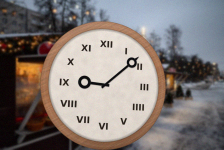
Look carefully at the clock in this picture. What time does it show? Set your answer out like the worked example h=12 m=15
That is h=9 m=8
